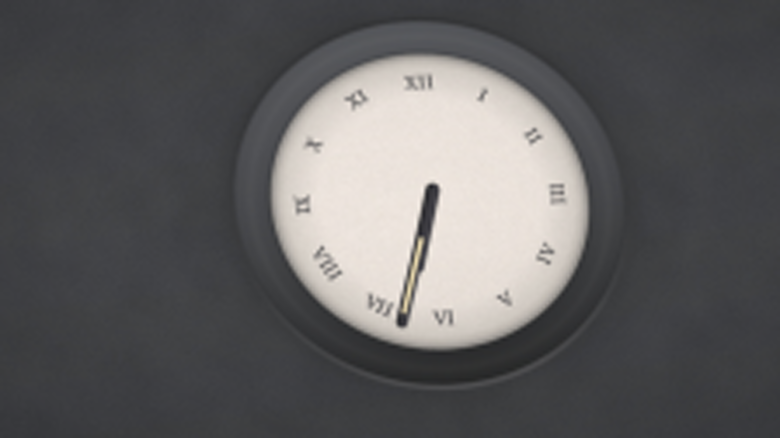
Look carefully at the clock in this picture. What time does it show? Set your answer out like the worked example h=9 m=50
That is h=6 m=33
